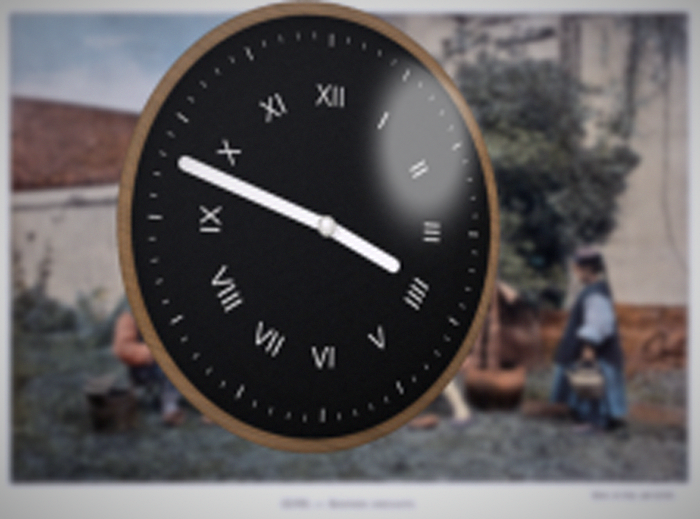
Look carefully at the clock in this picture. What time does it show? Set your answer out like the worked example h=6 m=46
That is h=3 m=48
